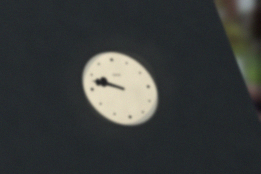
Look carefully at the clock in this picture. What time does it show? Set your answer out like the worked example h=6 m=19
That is h=9 m=48
